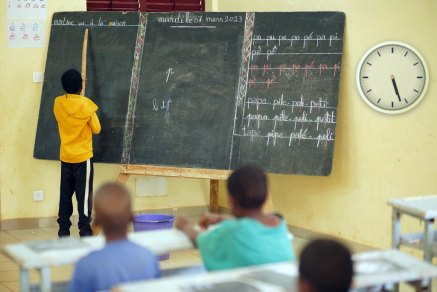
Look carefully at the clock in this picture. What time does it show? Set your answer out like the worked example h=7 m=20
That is h=5 m=27
